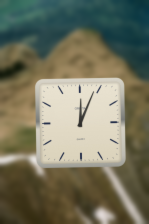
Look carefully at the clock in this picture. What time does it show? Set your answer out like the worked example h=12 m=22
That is h=12 m=4
